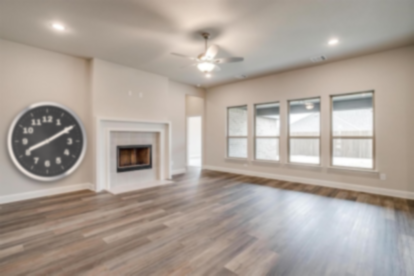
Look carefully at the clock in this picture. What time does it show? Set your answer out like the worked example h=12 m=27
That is h=8 m=10
